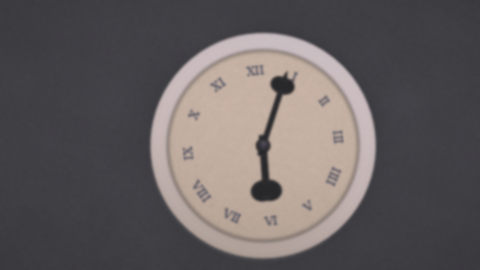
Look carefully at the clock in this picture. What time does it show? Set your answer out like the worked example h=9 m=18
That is h=6 m=4
